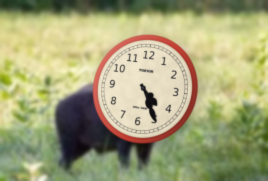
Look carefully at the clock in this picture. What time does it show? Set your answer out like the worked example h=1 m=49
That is h=4 m=25
